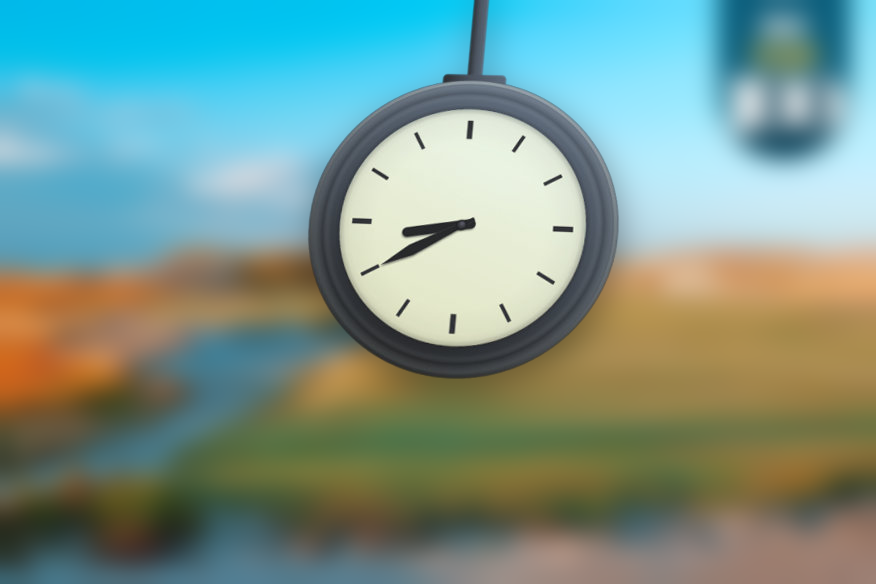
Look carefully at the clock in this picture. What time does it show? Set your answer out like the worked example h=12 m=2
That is h=8 m=40
